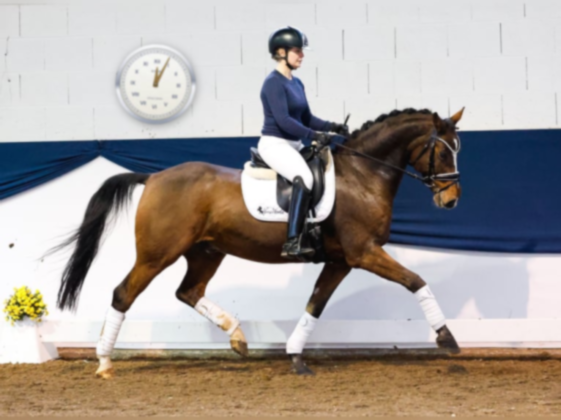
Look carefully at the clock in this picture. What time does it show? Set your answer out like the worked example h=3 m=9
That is h=12 m=4
